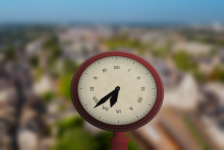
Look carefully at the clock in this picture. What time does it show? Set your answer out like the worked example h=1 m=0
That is h=6 m=38
